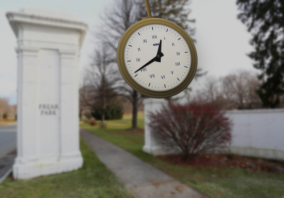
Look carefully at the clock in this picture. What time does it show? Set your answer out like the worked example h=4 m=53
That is h=12 m=41
